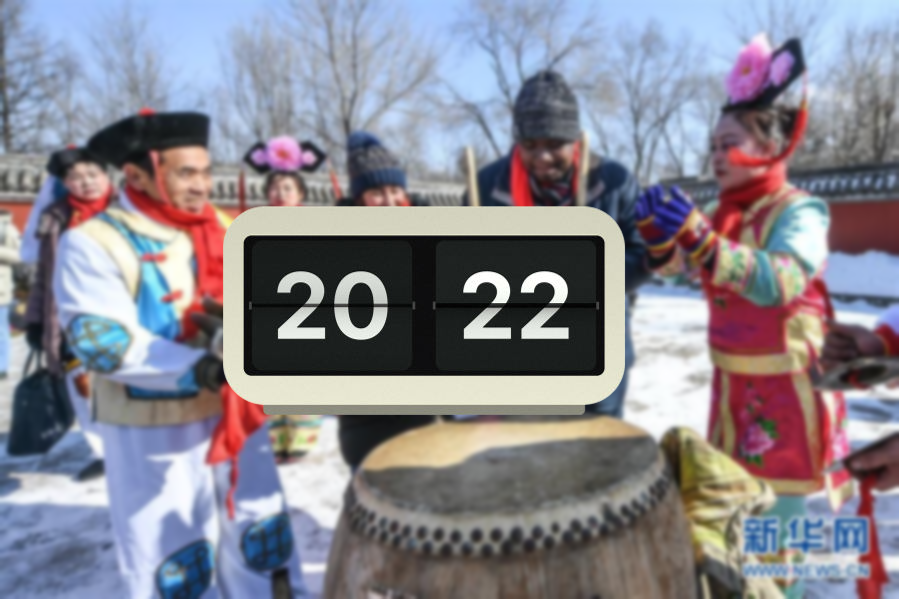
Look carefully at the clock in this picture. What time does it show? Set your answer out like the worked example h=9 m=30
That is h=20 m=22
